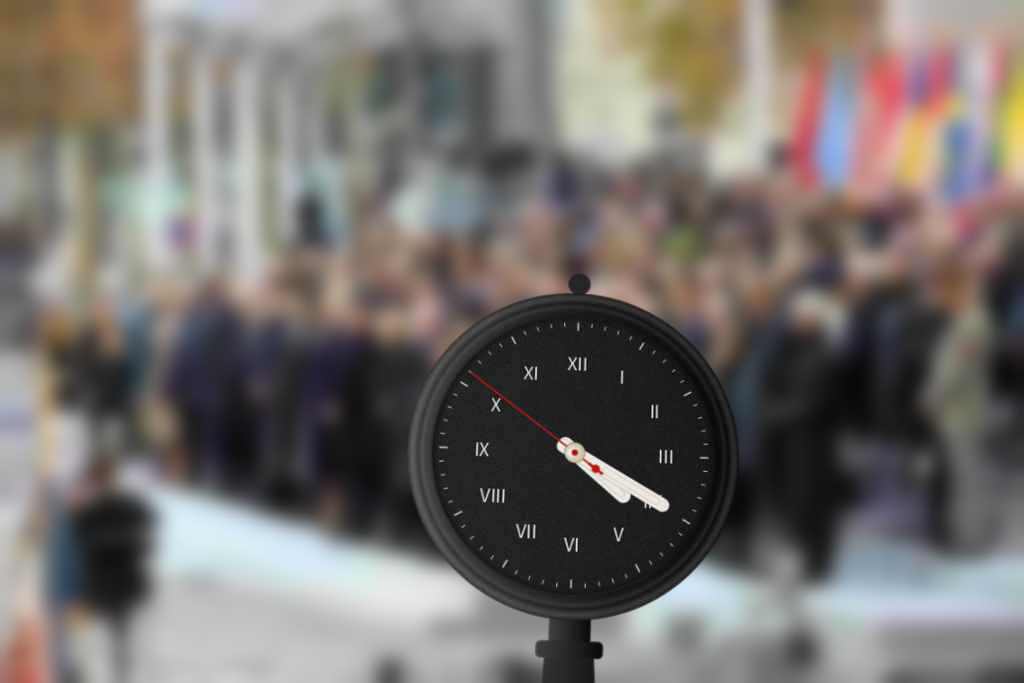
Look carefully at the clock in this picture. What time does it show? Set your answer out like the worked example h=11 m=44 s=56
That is h=4 m=19 s=51
